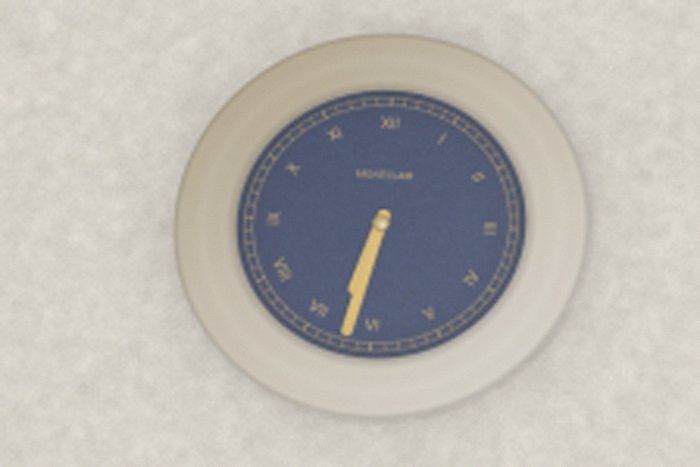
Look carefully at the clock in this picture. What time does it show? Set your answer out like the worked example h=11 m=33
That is h=6 m=32
